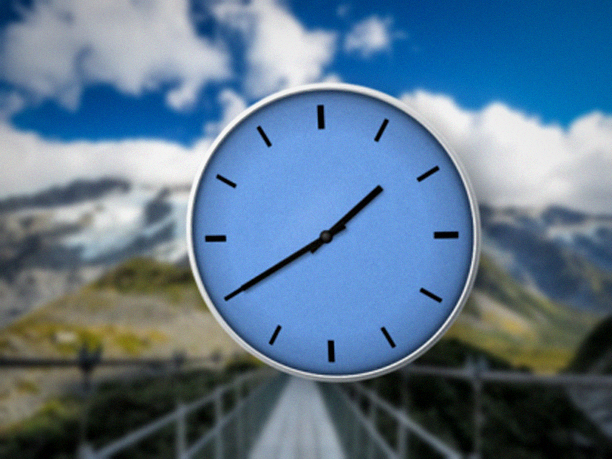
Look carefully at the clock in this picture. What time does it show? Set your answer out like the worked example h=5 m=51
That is h=1 m=40
